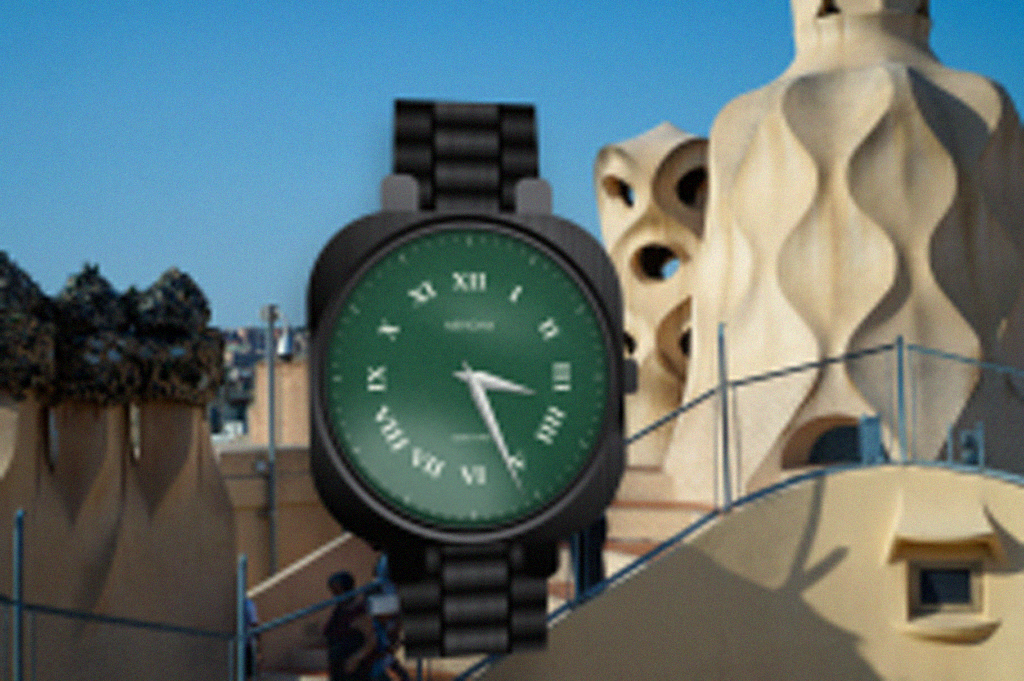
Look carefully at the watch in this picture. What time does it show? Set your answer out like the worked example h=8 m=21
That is h=3 m=26
